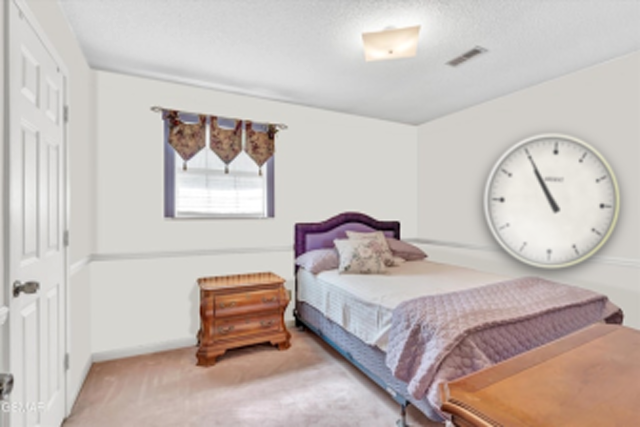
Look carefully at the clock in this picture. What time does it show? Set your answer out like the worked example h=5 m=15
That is h=10 m=55
